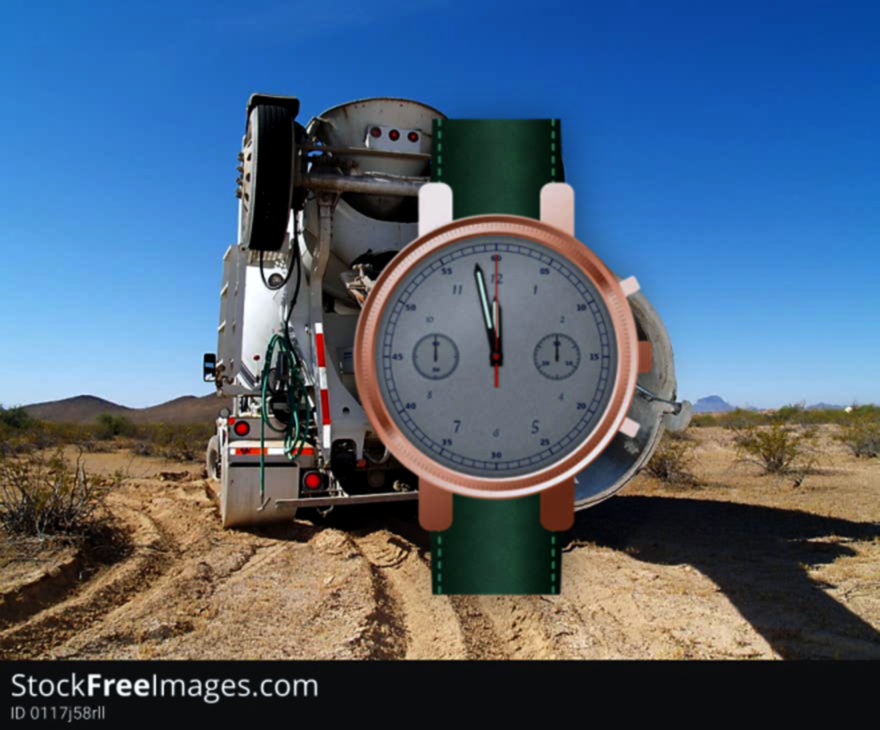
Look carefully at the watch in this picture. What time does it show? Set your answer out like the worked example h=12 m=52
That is h=11 m=58
